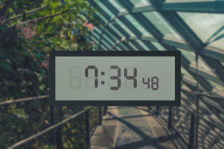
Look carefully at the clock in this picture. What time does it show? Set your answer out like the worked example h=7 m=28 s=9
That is h=7 m=34 s=48
